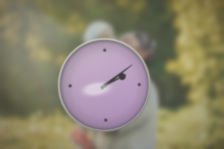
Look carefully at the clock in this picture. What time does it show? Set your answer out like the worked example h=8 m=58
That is h=2 m=9
